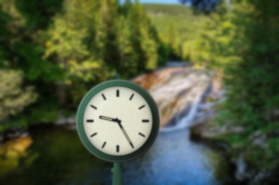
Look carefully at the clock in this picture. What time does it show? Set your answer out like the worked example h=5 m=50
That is h=9 m=25
